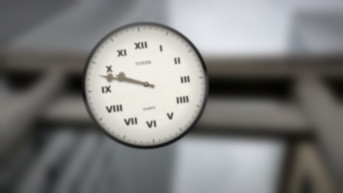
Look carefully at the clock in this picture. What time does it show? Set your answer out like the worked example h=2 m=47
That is h=9 m=48
